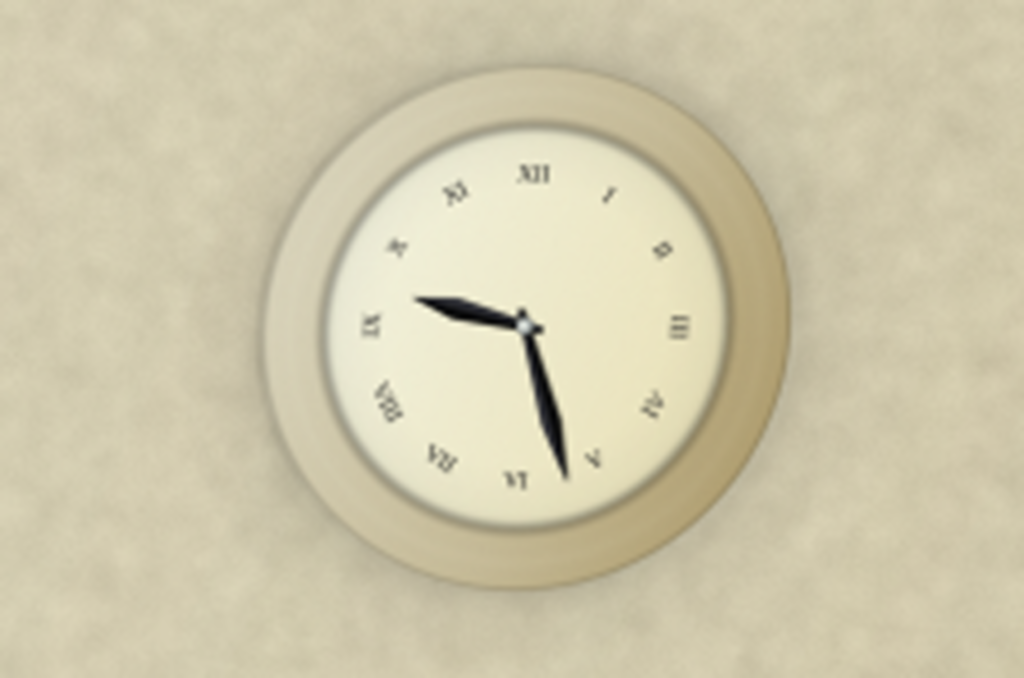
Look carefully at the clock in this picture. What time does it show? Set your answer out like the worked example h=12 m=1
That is h=9 m=27
